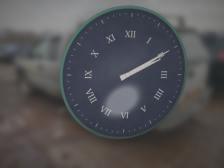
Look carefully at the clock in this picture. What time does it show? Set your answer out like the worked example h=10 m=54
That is h=2 m=10
